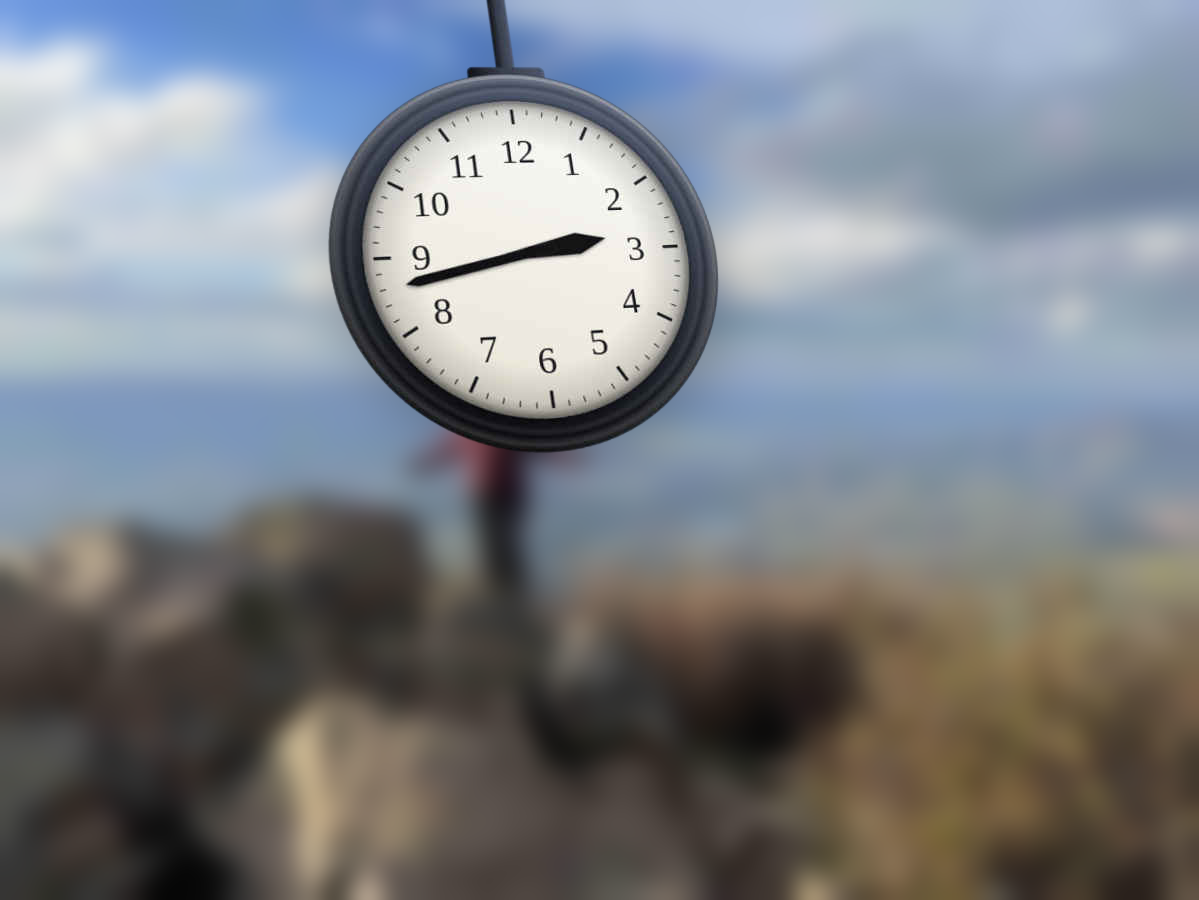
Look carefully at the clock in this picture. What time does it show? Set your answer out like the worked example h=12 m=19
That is h=2 m=43
